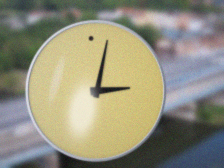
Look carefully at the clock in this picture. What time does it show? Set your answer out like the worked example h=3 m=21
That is h=3 m=3
